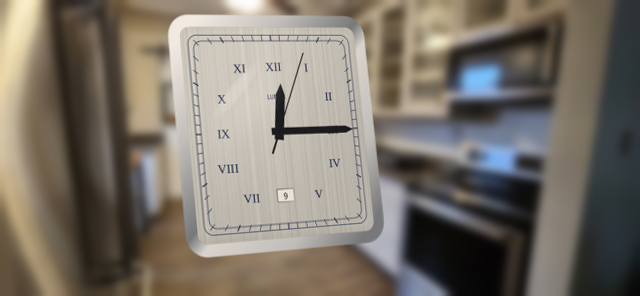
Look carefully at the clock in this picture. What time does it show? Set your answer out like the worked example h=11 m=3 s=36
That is h=12 m=15 s=4
